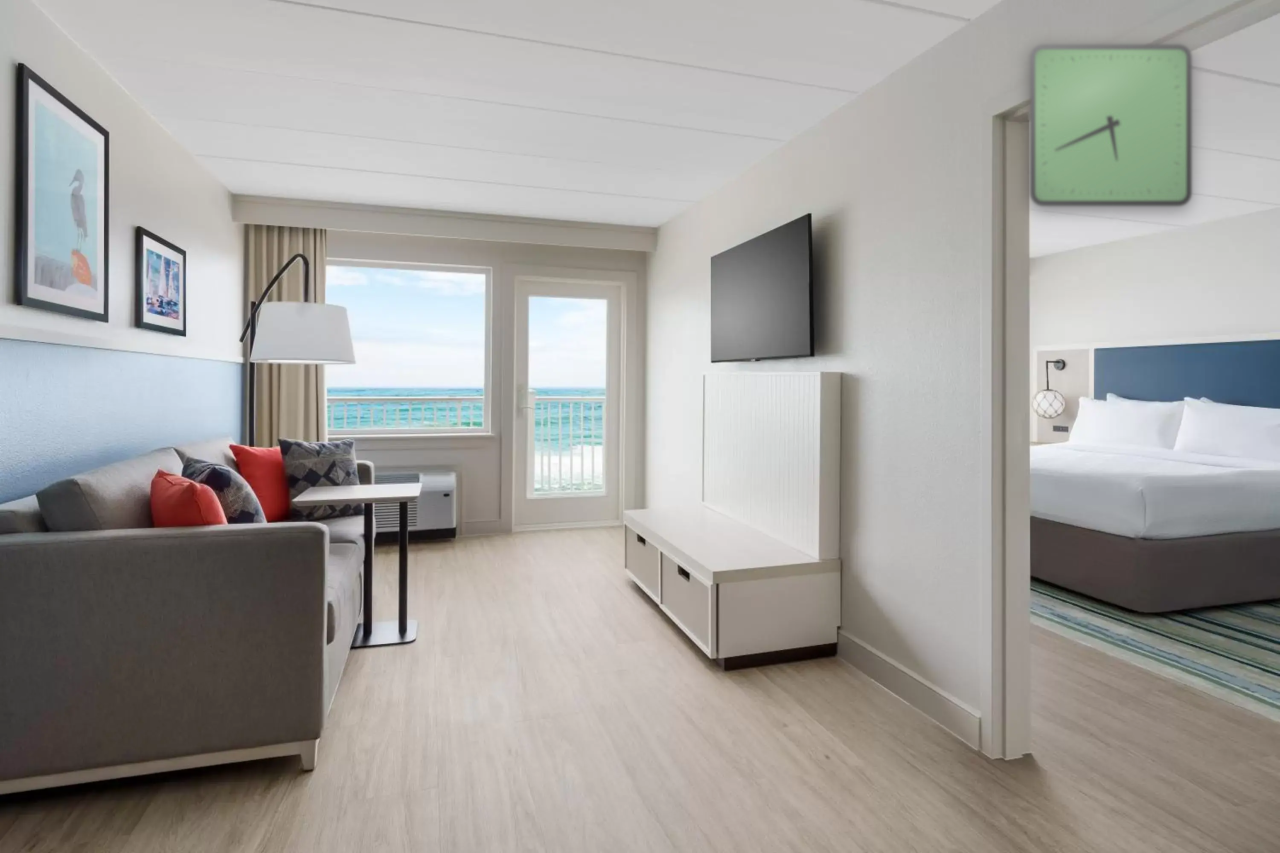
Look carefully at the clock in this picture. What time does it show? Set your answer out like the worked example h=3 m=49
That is h=5 m=41
